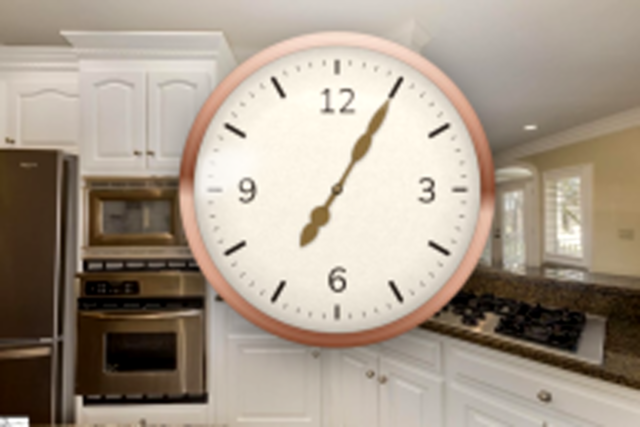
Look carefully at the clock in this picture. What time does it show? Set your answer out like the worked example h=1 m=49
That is h=7 m=5
